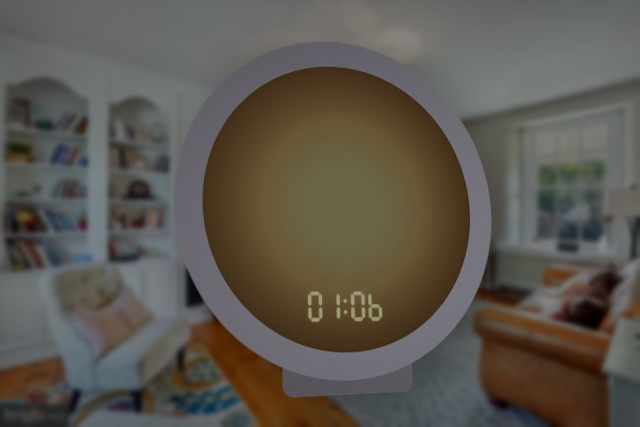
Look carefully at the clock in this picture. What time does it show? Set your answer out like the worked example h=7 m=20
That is h=1 m=6
